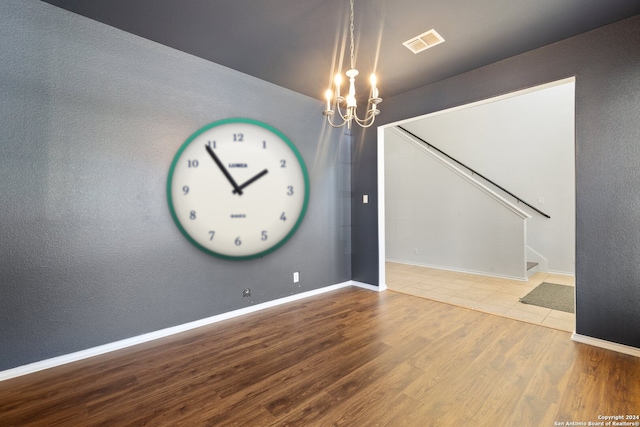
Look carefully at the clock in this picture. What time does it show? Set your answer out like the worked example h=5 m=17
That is h=1 m=54
